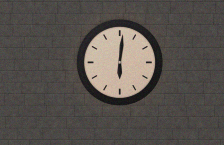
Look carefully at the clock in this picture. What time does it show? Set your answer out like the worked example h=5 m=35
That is h=6 m=1
